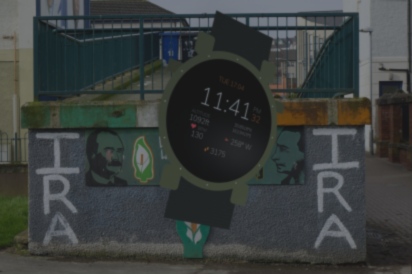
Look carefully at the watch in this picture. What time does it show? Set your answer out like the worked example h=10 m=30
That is h=11 m=41
